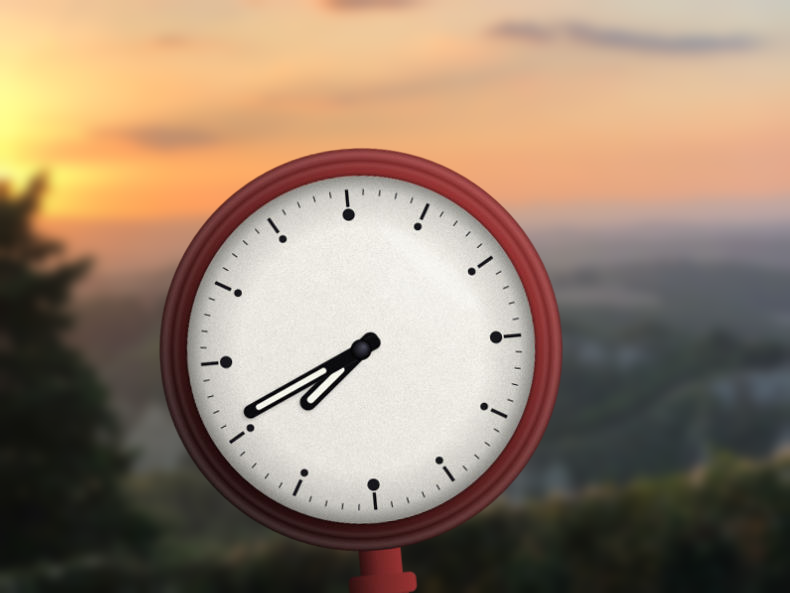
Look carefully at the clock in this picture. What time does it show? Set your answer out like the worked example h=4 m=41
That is h=7 m=41
